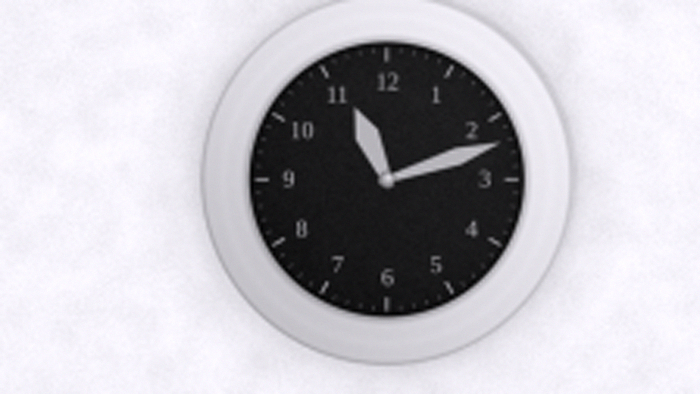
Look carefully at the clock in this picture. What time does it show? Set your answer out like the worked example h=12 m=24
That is h=11 m=12
